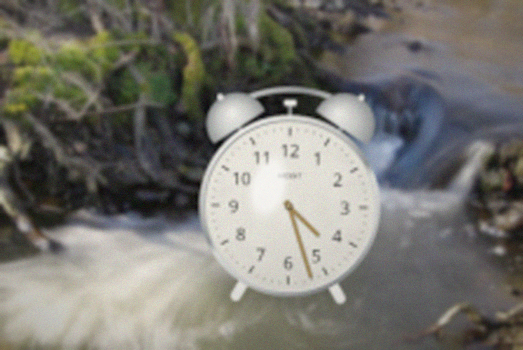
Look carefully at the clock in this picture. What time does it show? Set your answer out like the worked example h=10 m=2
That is h=4 m=27
